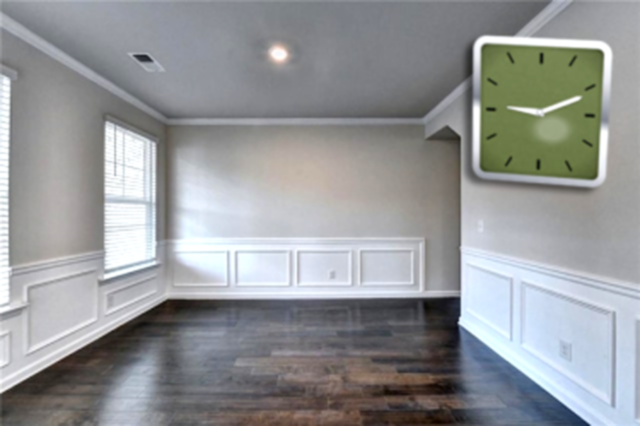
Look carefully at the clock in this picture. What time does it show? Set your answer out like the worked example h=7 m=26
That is h=9 m=11
